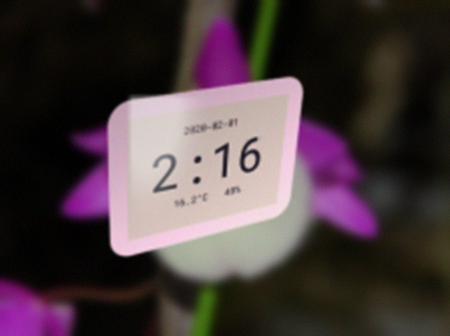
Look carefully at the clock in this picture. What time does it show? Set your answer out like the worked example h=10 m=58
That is h=2 m=16
